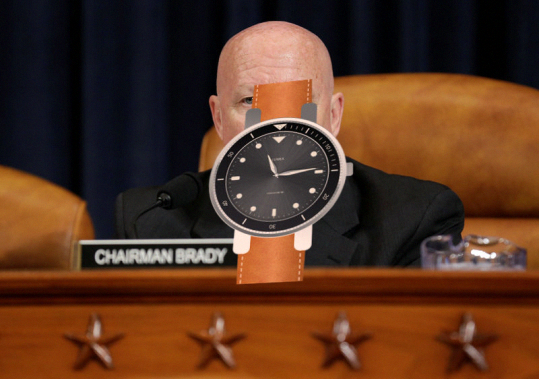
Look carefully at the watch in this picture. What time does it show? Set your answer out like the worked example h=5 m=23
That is h=11 m=14
